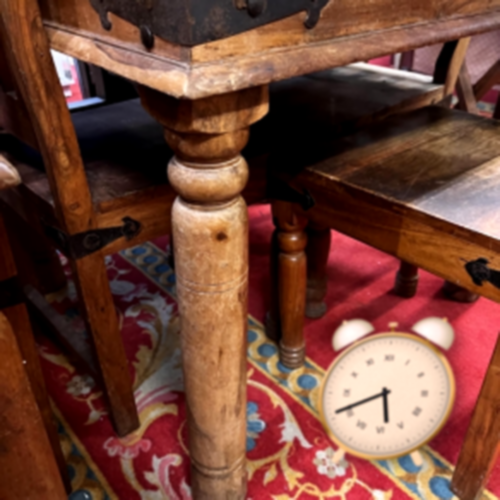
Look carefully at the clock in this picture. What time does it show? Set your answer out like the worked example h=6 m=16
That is h=5 m=41
